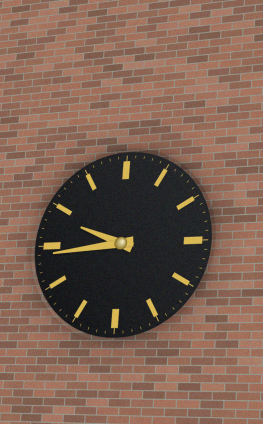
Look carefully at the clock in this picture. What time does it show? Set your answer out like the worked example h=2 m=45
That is h=9 m=44
